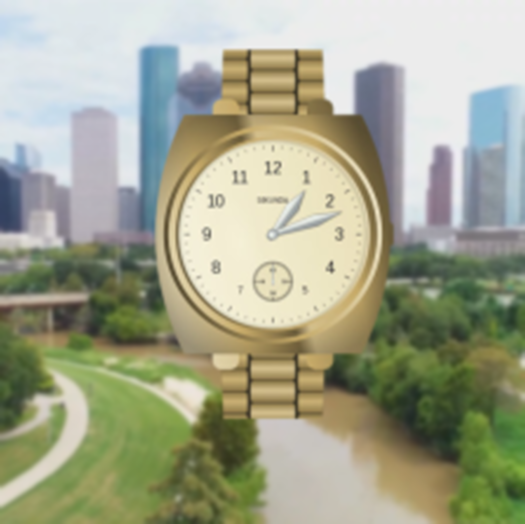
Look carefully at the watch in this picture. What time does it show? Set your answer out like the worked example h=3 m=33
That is h=1 m=12
